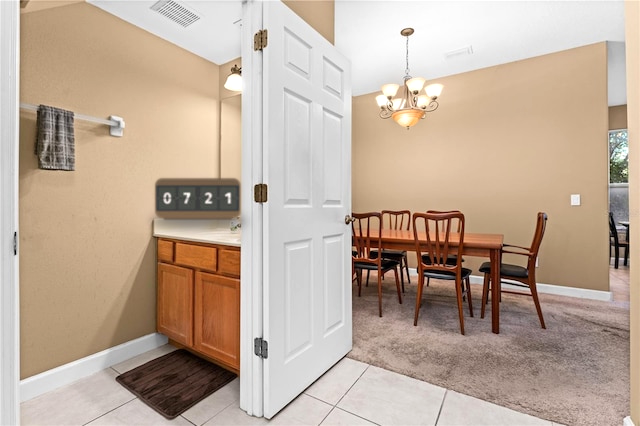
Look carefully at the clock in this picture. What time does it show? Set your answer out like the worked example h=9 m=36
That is h=7 m=21
